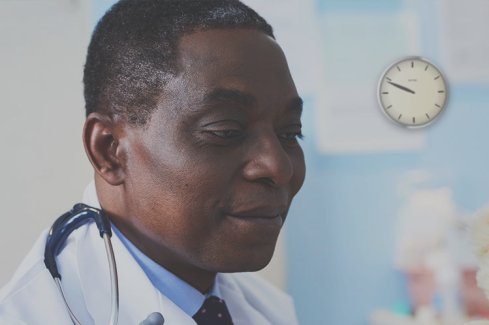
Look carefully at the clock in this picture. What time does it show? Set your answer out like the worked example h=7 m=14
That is h=9 m=49
